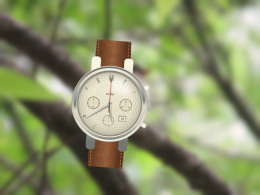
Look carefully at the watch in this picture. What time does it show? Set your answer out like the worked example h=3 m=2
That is h=5 m=39
